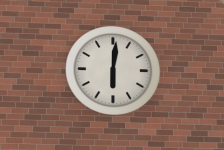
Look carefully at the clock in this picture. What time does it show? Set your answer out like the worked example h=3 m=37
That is h=6 m=1
